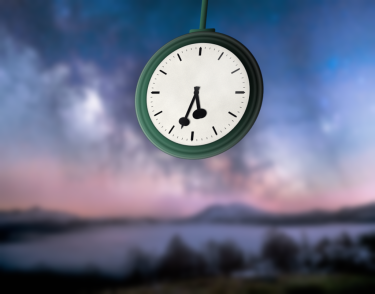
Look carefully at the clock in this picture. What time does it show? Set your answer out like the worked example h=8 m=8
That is h=5 m=33
